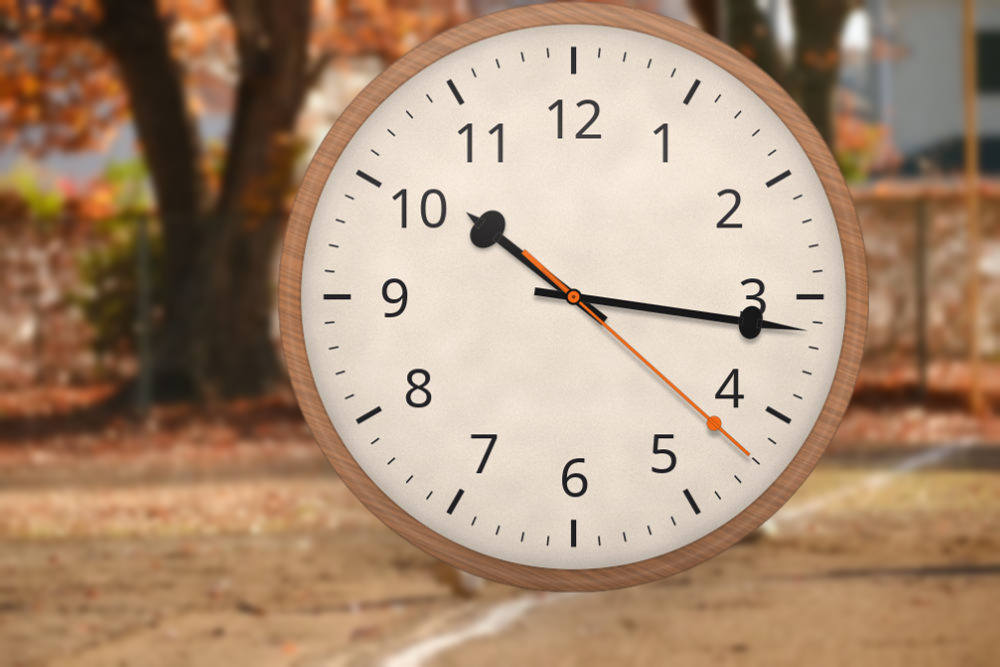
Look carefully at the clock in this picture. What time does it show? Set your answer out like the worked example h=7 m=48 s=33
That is h=10 m=16 s=22
